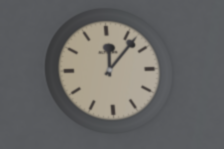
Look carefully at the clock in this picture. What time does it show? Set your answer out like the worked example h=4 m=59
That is h=12 m=7
